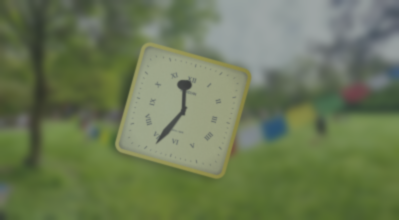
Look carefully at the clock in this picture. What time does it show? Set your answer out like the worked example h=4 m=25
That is h=11 m=34
